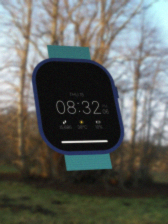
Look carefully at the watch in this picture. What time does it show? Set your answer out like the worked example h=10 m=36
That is h=8 m=32
